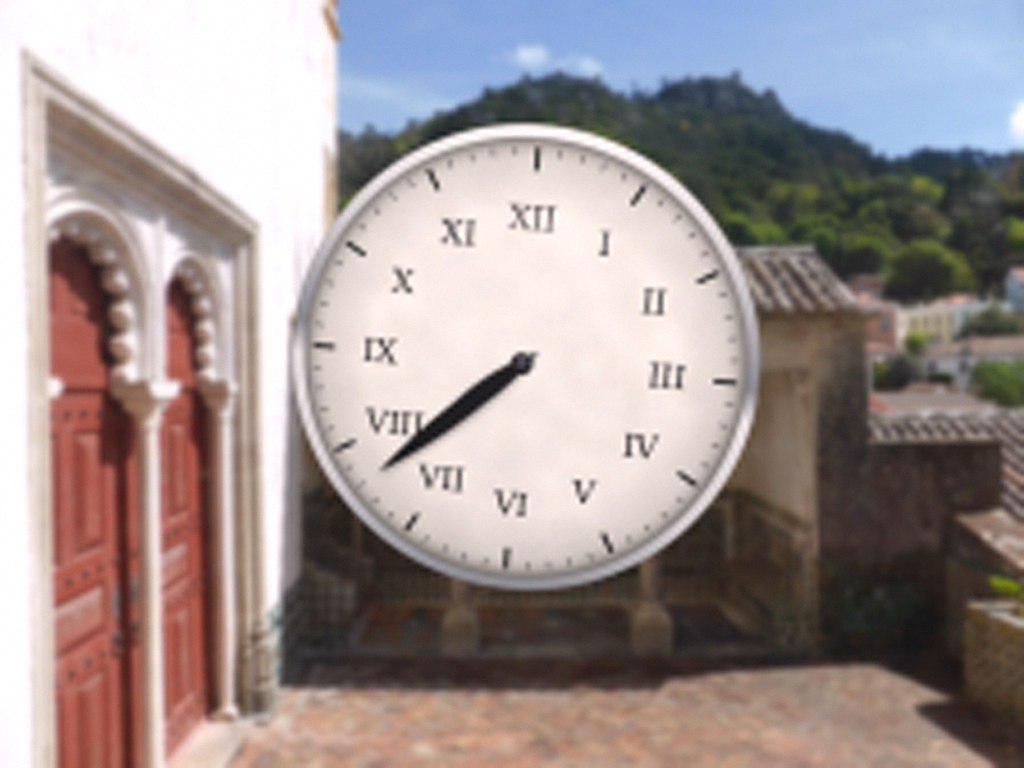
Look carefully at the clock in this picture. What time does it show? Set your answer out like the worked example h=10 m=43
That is h=7 m=38
